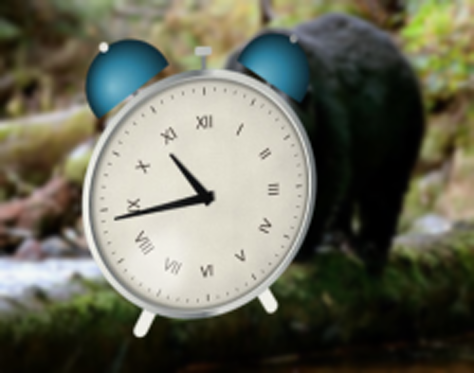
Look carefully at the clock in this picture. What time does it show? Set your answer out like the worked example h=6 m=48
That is h=10 m=44
